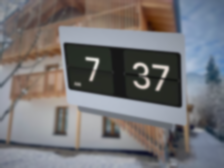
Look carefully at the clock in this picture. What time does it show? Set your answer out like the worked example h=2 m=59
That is h=7 m=37
